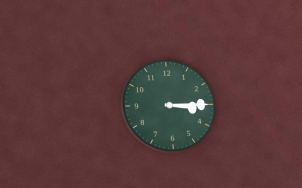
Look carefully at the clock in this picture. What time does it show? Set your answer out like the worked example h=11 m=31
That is h=3 m=15
